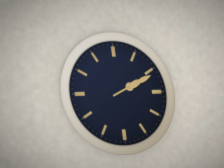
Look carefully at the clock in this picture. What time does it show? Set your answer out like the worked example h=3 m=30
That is h=2 m=11
